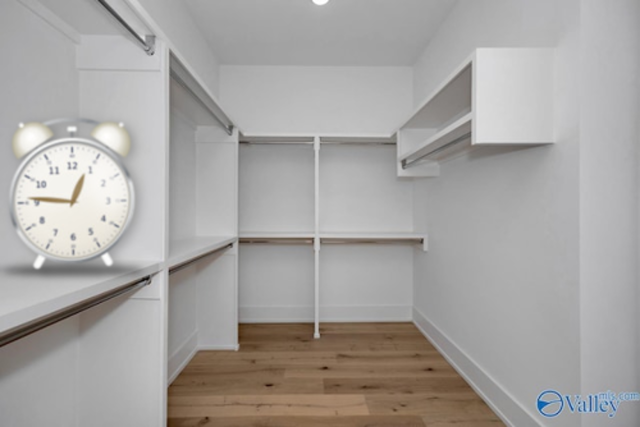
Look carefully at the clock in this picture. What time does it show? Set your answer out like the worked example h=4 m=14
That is h=12 m=46
